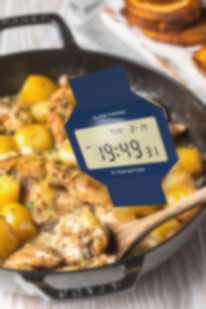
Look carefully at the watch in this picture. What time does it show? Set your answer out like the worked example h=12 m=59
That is h=19 m=49
